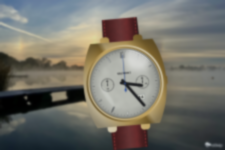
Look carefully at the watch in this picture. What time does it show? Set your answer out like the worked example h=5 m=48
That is h=3 m=24
